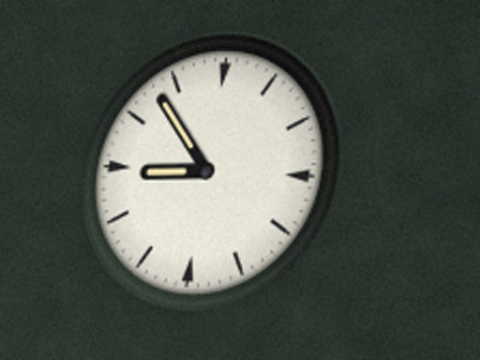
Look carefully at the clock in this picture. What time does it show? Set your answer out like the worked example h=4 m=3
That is h=8 m=53
